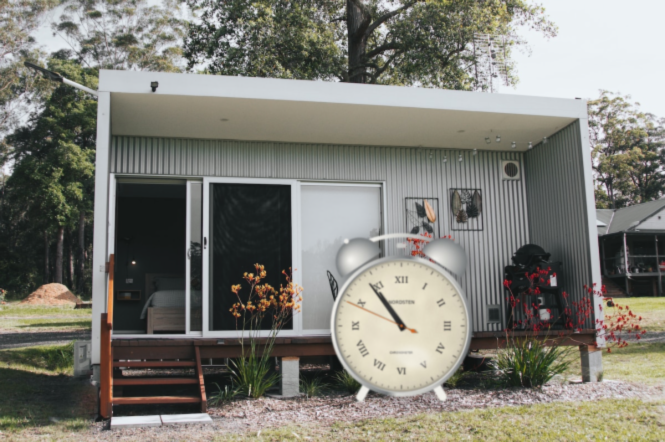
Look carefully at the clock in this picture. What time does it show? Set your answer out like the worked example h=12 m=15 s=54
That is h=10 m=53 s=49
